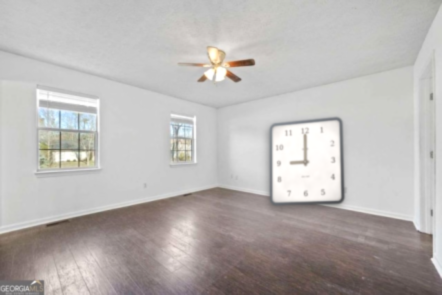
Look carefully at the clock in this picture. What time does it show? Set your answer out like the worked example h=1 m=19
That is h=9 m=0
